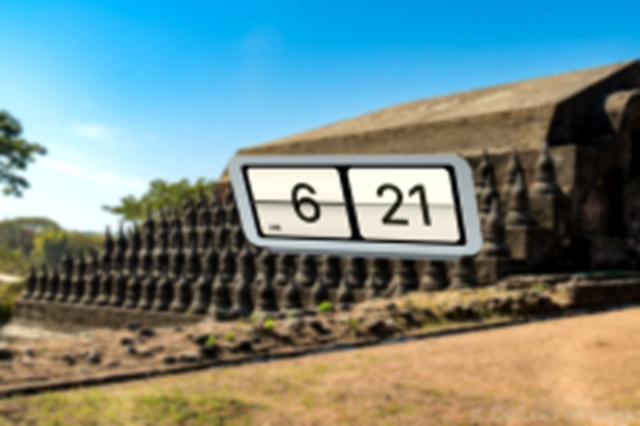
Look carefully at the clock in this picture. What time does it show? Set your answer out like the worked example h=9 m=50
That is h=6 m=21
